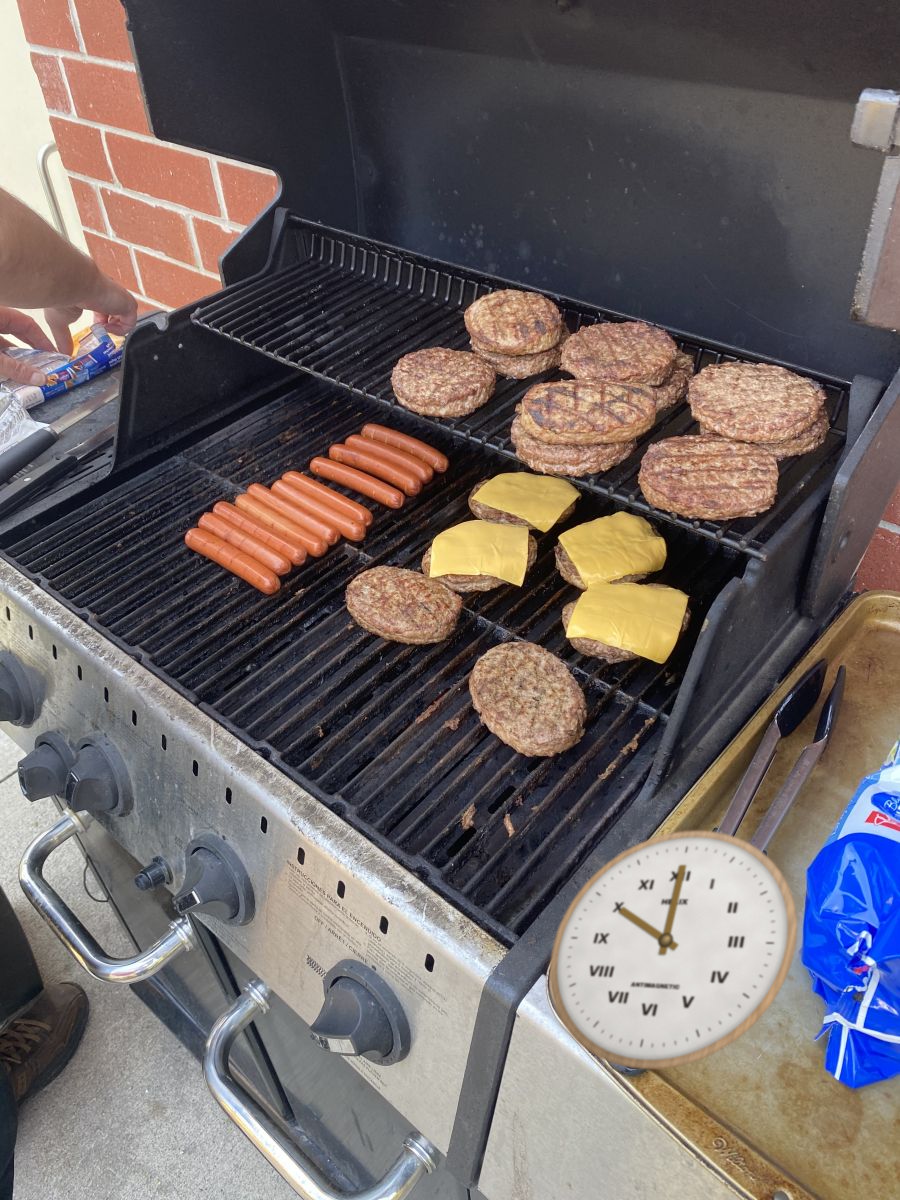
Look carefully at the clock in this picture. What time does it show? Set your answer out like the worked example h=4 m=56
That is h=10 m=0
